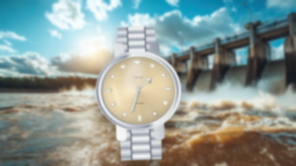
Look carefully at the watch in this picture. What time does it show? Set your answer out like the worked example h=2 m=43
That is h=1 m=33
